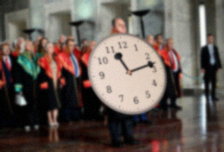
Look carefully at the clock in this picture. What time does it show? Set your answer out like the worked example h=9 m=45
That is h=11 m=13
